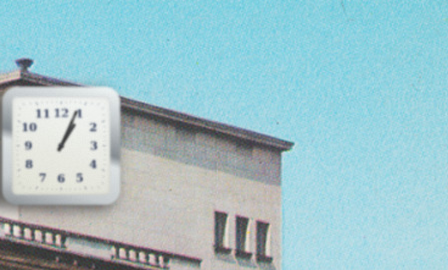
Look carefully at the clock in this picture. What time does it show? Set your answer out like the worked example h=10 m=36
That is h=1 m=4
